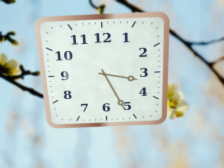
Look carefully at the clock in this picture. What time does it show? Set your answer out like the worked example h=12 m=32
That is h=3 m=26
